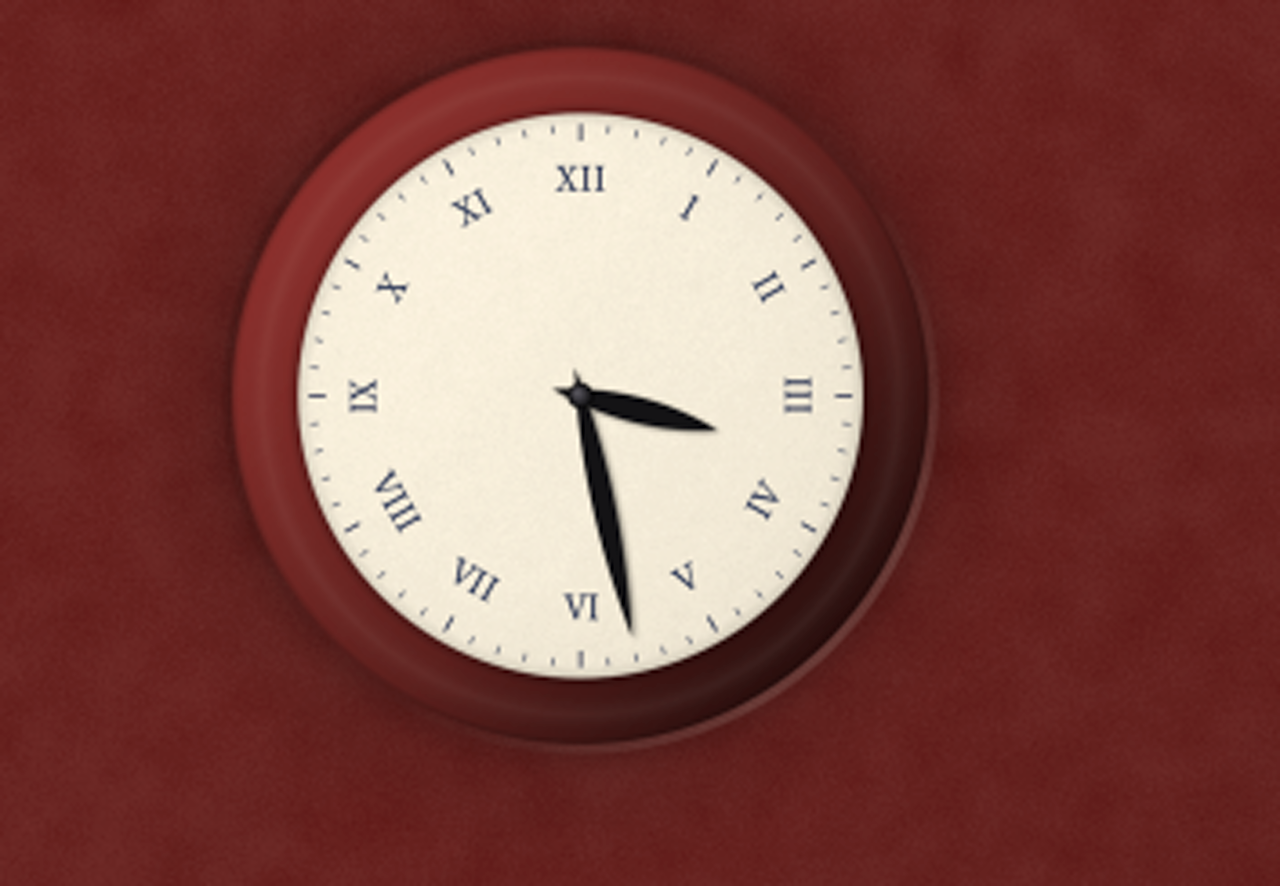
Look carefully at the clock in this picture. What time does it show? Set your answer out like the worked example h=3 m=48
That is h=3 m=28
